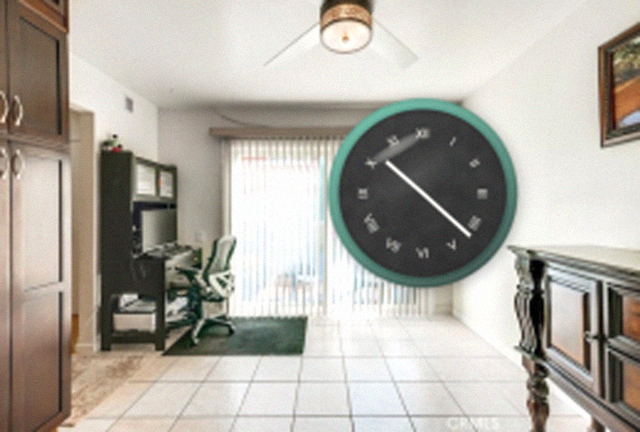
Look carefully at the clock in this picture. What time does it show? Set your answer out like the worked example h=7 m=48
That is h=10 m=22
